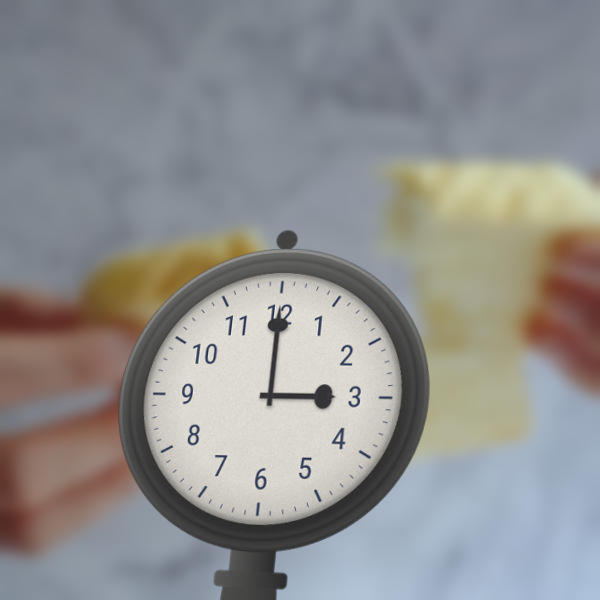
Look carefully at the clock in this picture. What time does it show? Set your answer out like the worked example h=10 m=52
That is h=3 m=0
